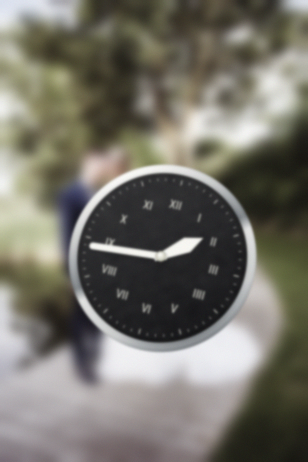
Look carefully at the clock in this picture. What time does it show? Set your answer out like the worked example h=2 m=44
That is h=1 m=44
